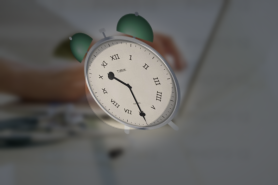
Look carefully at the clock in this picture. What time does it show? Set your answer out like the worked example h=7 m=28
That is h=10 m=30
